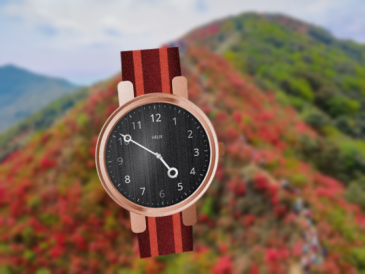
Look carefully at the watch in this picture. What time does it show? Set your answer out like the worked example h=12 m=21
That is h=4 m=51
